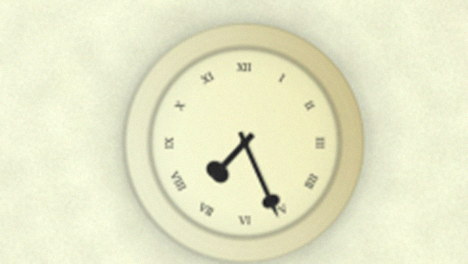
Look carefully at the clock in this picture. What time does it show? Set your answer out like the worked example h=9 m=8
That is h=7 m=26
